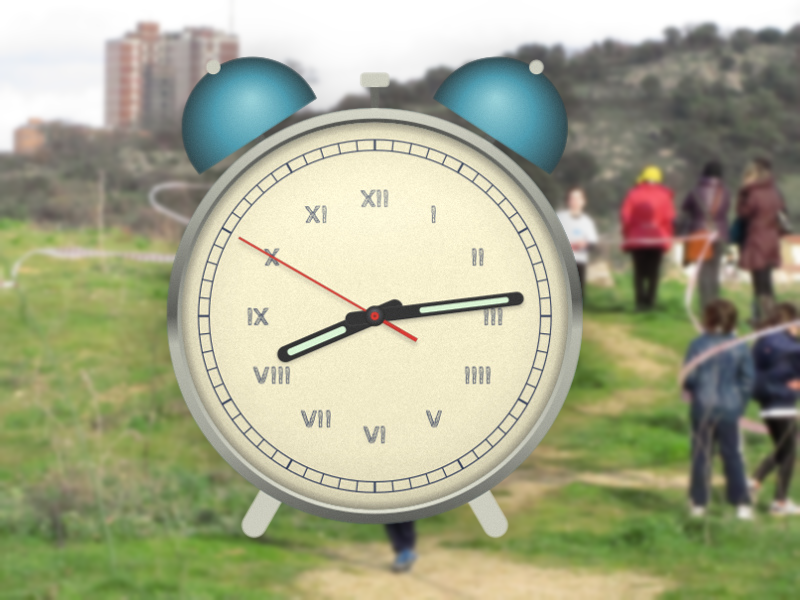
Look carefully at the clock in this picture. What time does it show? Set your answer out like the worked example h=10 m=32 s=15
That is h=8 m=13 s=50
